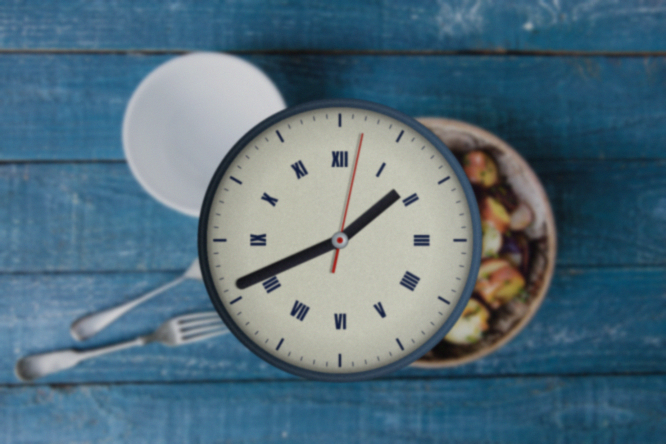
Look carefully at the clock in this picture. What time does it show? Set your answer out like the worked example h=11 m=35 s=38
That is h=1 m=41 s=2
